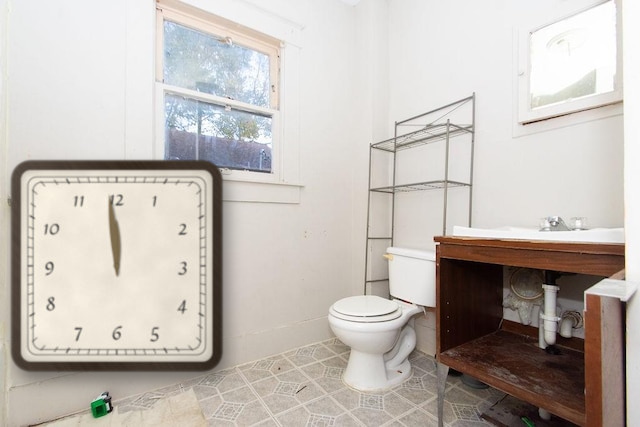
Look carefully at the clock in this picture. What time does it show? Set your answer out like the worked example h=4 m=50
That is h=11 m=59
